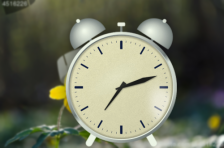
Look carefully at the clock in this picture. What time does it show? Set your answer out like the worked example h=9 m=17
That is h=7 m=12
